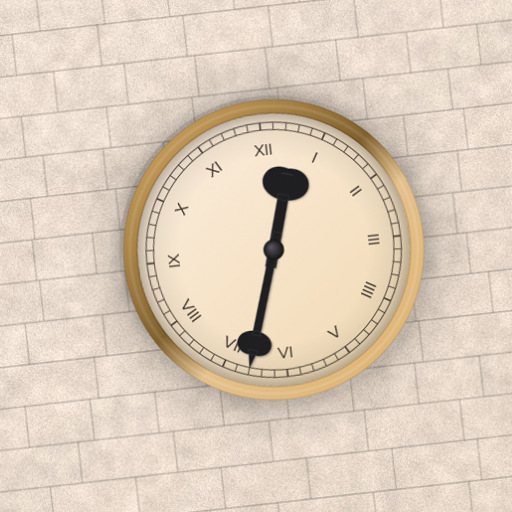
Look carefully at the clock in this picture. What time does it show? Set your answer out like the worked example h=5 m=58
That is h=12 m=33
